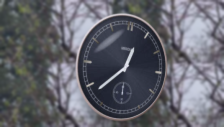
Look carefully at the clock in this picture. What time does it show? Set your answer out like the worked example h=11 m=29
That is h=12 m=38
